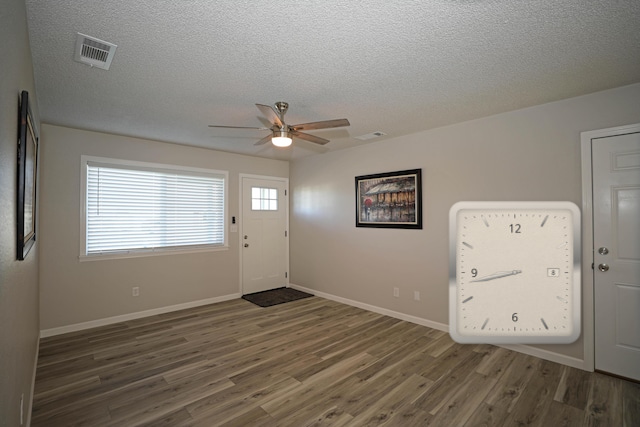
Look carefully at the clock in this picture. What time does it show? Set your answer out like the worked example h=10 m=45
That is h=8 m=43
